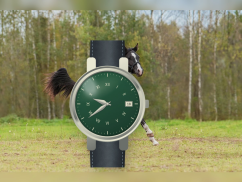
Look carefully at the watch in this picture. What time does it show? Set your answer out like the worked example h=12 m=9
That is h=9 m=39
